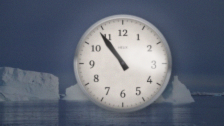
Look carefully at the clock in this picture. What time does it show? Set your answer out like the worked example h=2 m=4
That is h=10 m=54
